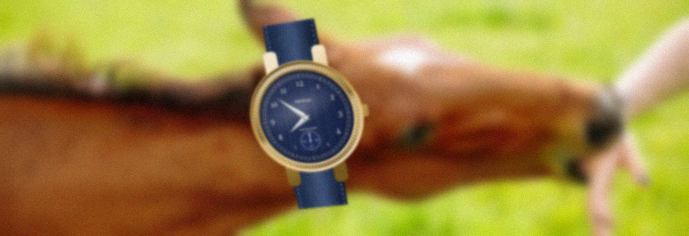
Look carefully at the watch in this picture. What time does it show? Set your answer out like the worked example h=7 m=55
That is h=7 m=52
